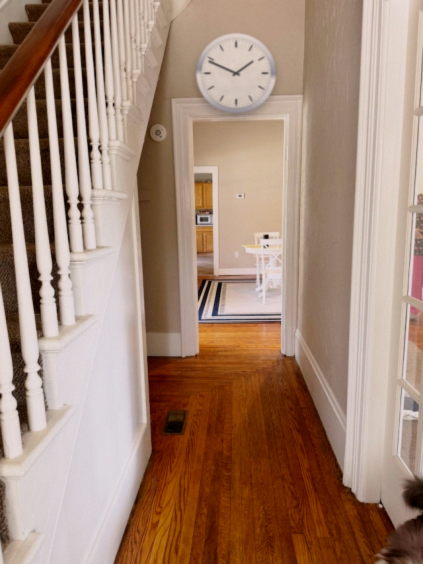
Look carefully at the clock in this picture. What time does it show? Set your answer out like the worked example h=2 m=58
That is h=1 m=49
